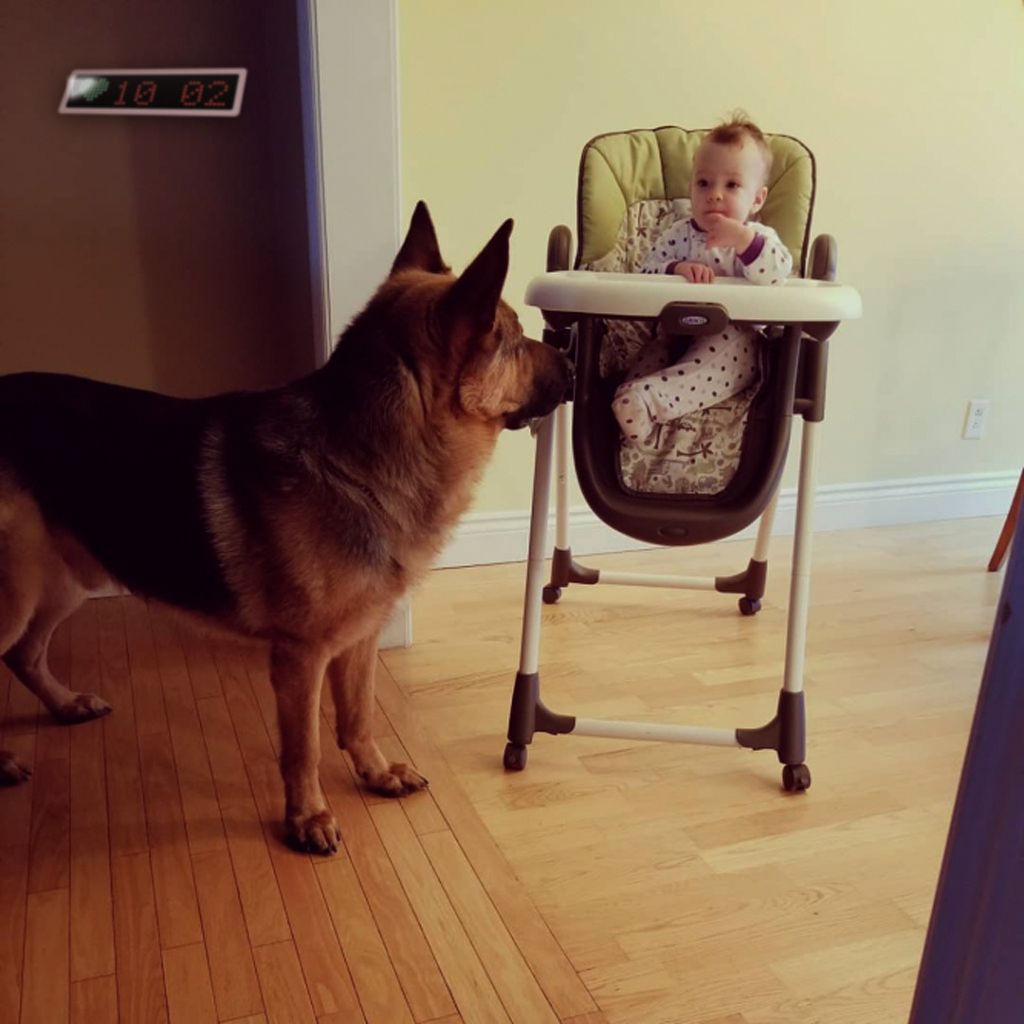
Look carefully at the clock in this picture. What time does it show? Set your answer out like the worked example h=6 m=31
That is h=10 m=2
